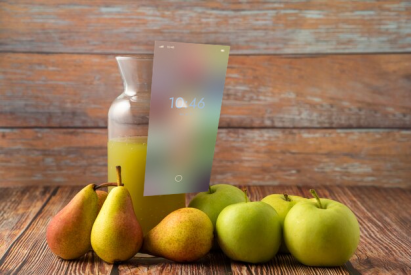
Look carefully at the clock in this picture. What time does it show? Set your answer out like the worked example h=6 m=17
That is h=10 m=46
